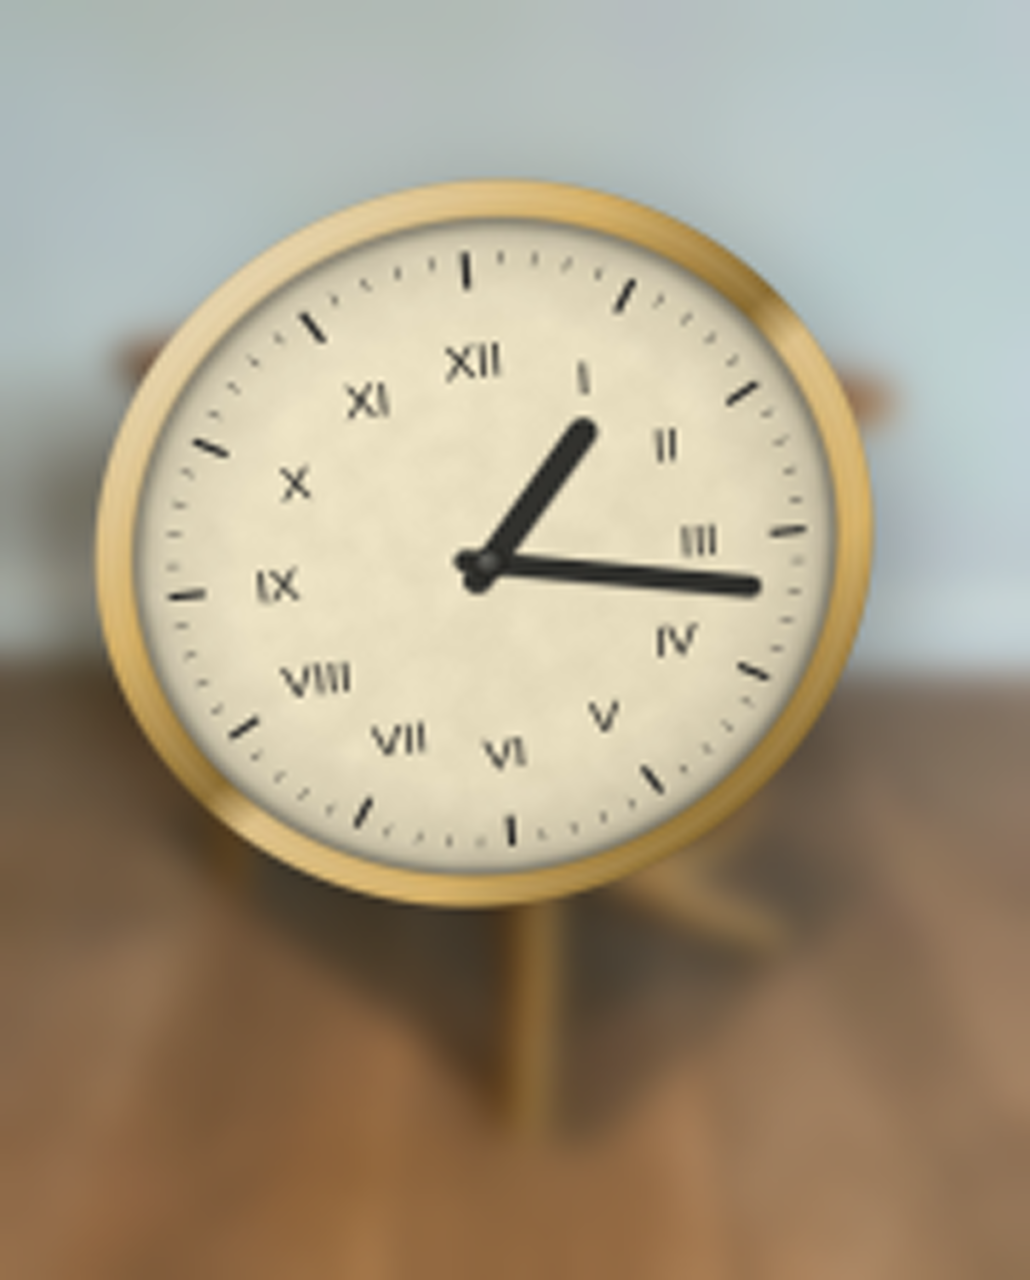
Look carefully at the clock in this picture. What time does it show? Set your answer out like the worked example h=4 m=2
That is h=1 m=17
